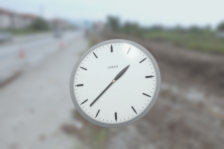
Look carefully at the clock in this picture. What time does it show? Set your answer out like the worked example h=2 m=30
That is h=1 m=38
